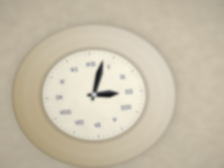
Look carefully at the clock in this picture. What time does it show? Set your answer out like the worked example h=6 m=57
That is h=3 m=3
